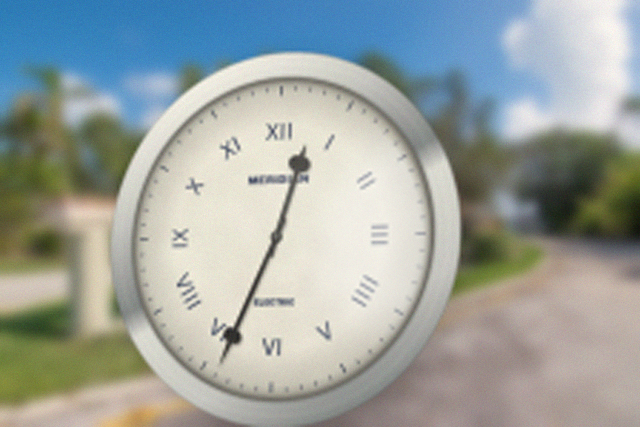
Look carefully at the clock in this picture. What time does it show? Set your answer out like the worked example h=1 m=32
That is h=12 m=34
